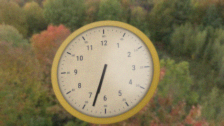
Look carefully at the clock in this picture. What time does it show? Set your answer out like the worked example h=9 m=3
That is h=6 m=33
